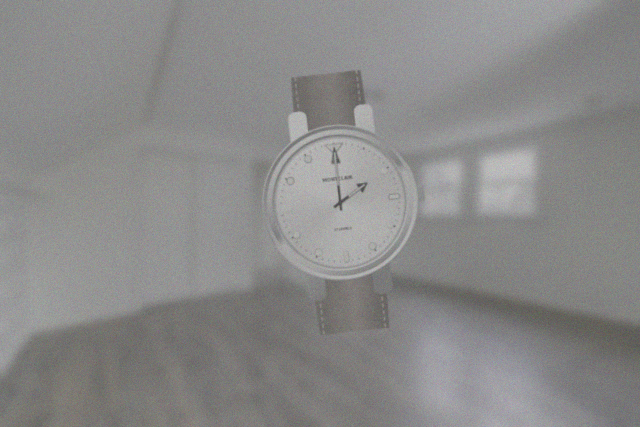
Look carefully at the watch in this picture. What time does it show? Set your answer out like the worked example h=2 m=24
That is h=2 m=0
